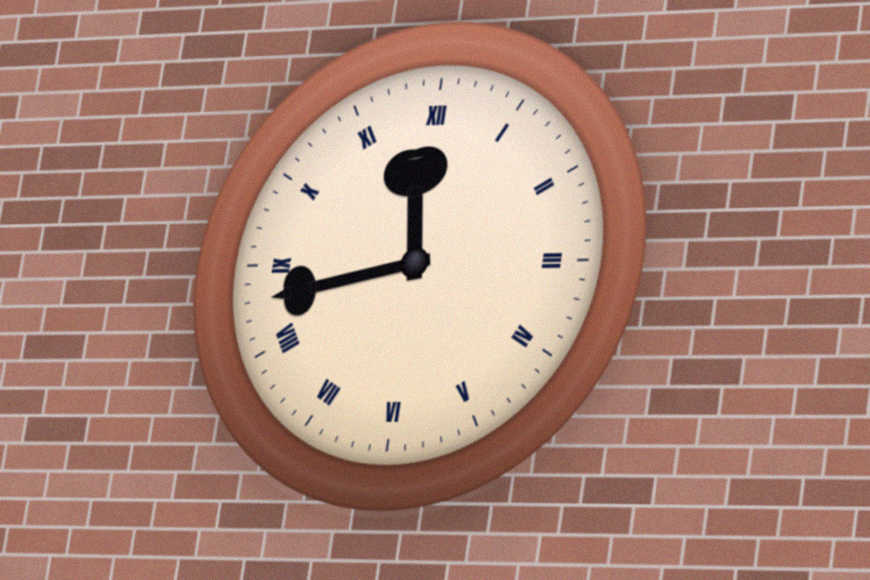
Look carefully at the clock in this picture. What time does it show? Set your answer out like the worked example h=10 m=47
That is h=11 m=43
